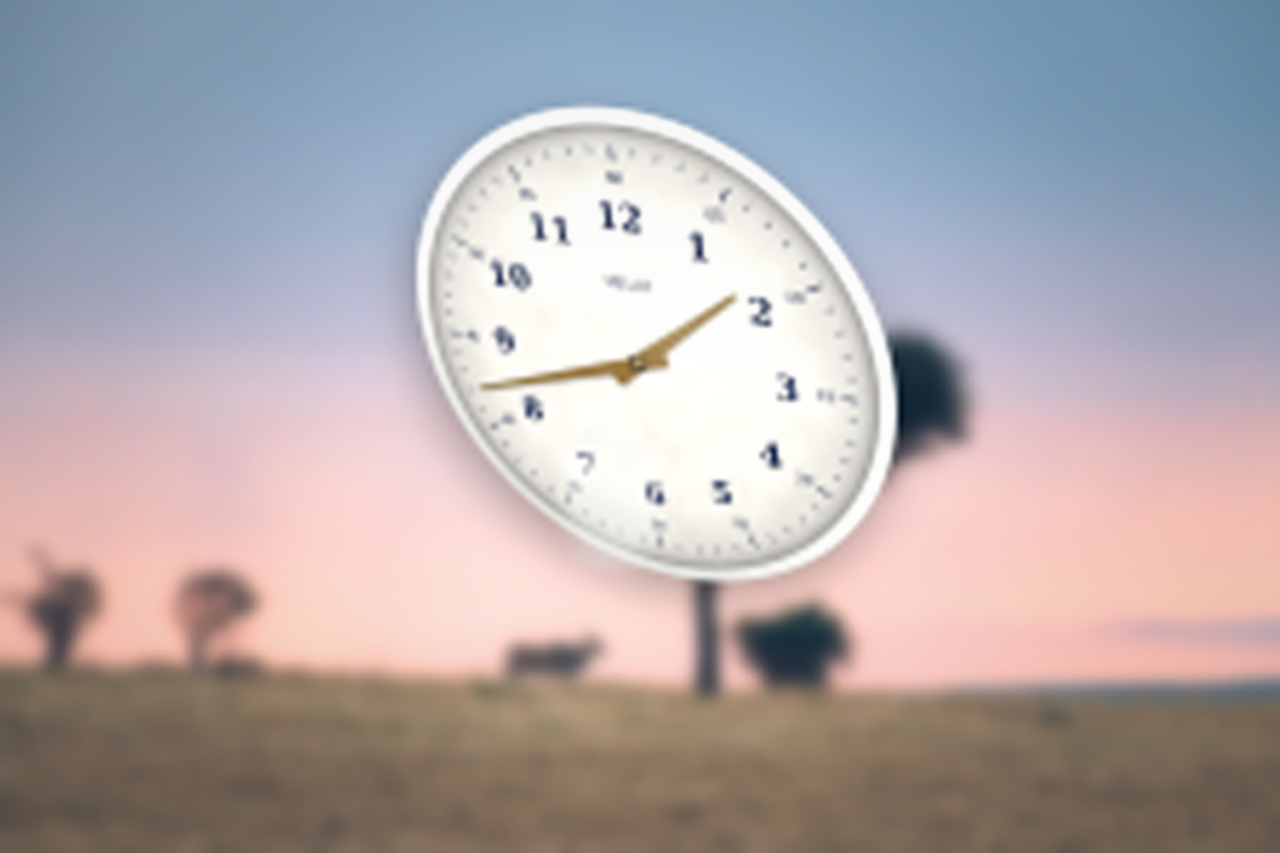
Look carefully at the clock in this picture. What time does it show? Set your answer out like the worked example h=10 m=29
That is h=1 m=42
